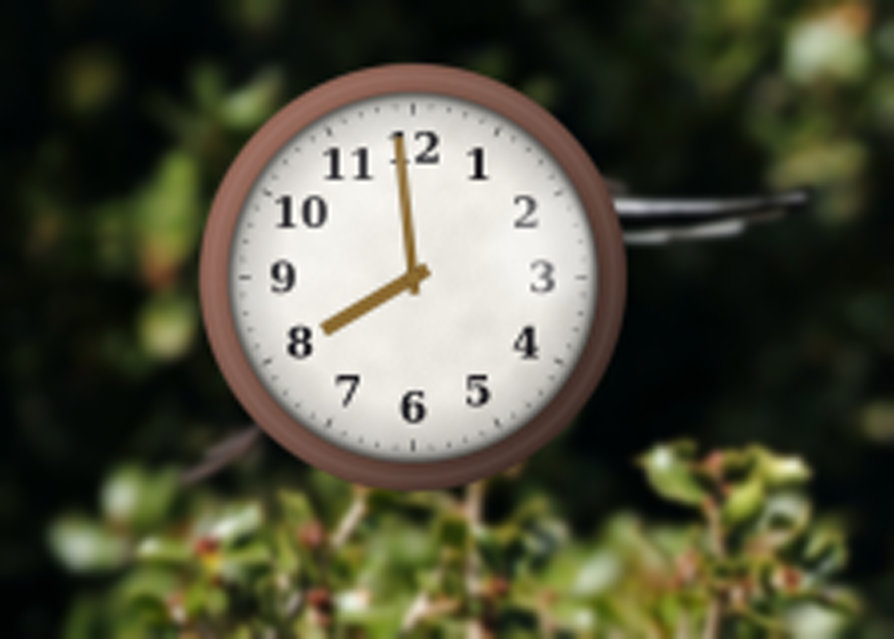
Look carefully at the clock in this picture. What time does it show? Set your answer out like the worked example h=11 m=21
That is h=7 m=59
